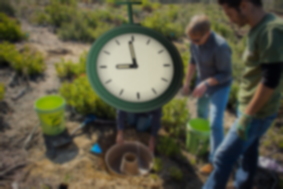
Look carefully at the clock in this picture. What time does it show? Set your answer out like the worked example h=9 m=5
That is h=8 m=59
